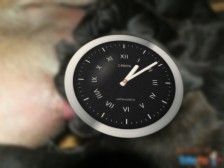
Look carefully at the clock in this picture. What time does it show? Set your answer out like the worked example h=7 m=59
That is h=1 m=9
